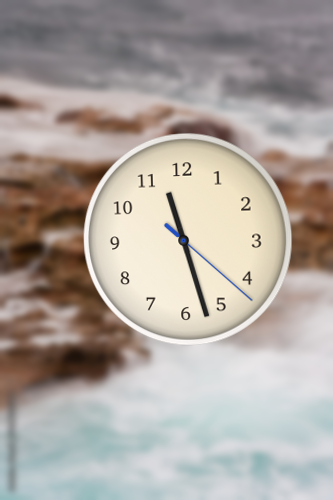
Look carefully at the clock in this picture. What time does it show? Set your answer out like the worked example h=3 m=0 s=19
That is h=11 m=27 s=22
